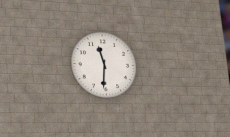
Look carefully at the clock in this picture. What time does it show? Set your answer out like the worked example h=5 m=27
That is h=11 m=31
